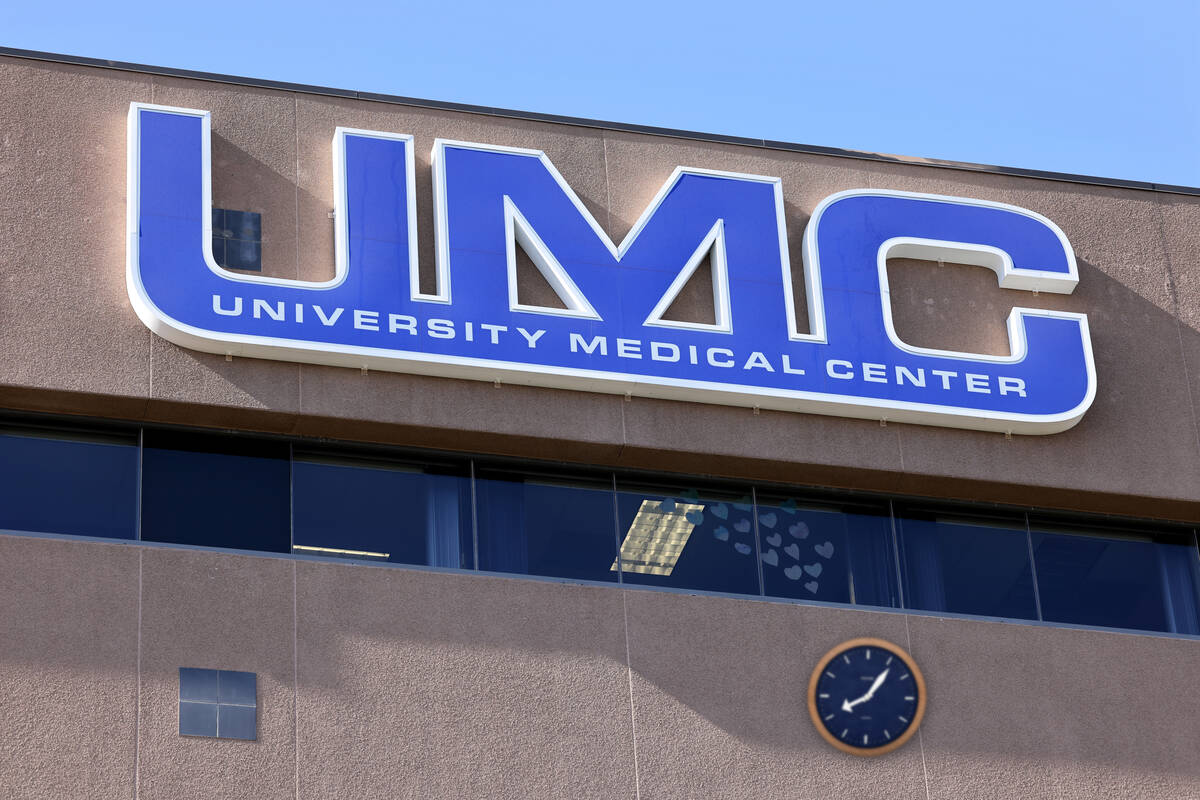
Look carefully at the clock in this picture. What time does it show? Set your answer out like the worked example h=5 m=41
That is h=8 m=6
